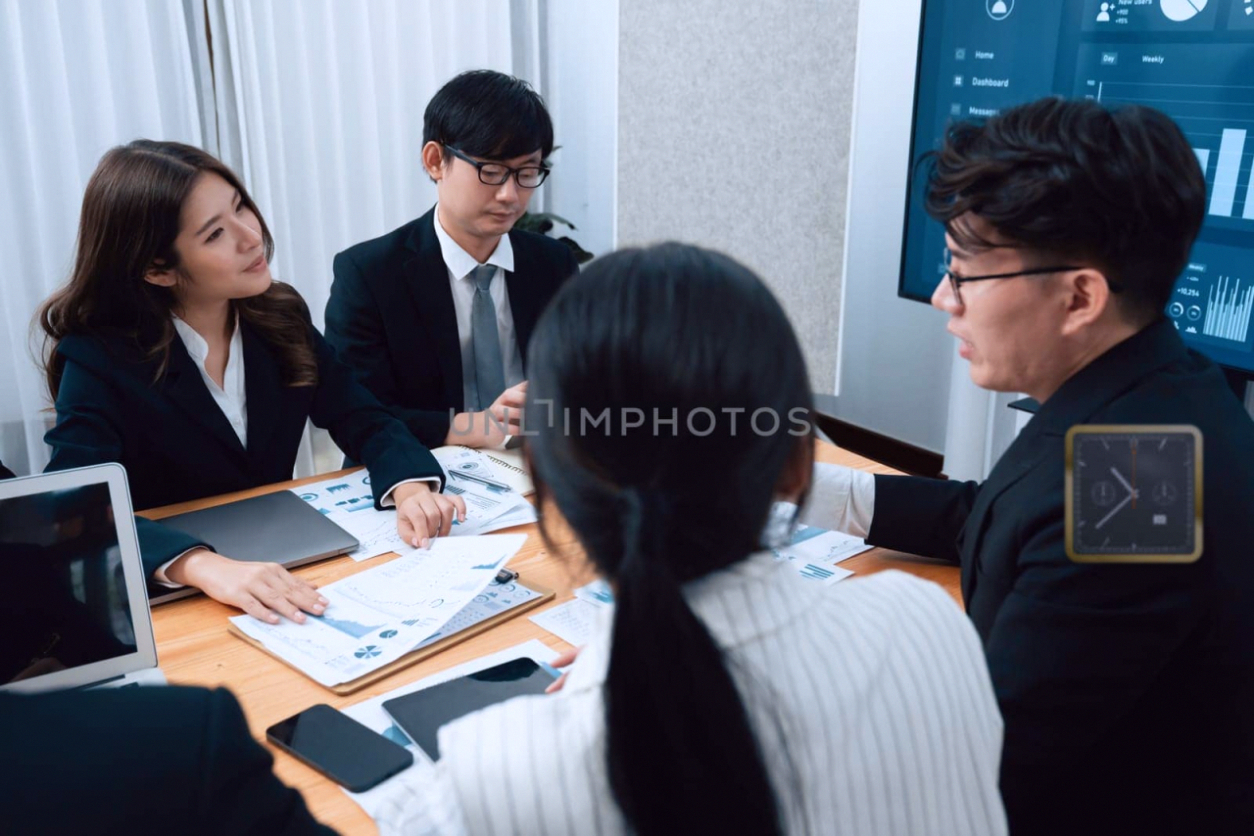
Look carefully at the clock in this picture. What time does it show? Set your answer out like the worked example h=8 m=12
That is h=10 m=38
